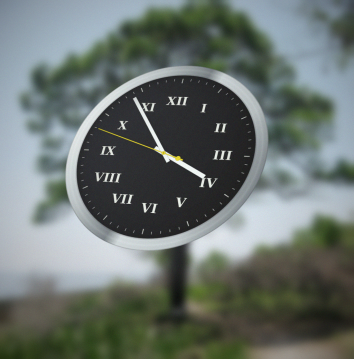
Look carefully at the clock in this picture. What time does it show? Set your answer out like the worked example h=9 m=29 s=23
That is h=3 m=53 s=48
